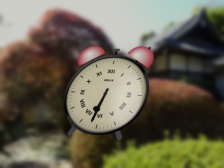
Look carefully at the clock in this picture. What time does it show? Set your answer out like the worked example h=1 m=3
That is h=6 m=32
